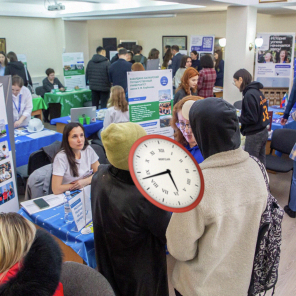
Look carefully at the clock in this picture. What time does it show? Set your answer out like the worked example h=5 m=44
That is h=5 m=43
